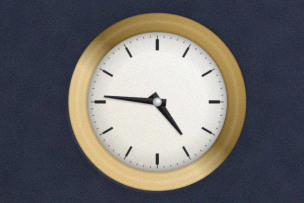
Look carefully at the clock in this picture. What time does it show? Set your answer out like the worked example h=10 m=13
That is h=4 m=46
